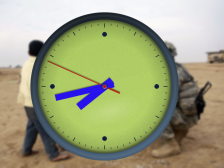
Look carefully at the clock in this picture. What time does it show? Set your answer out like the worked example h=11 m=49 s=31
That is h=7 m=42 s=49
